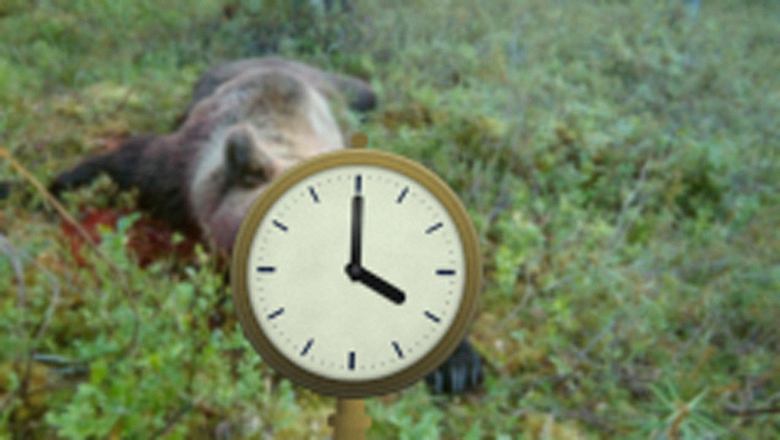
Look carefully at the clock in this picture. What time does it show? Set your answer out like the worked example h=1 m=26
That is h=4 m=0
